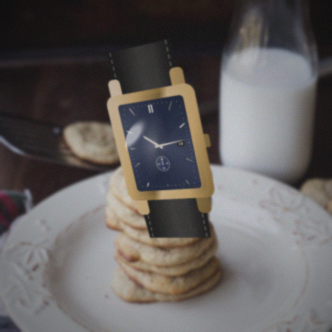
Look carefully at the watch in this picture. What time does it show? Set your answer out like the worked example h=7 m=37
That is h=10 m=14
